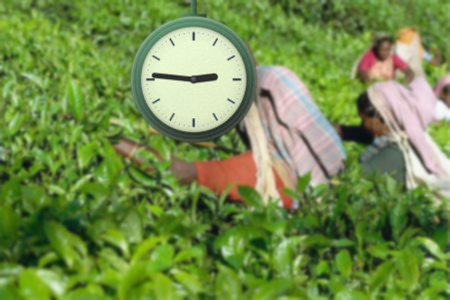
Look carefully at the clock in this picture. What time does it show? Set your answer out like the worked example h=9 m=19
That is h=2 m=46
